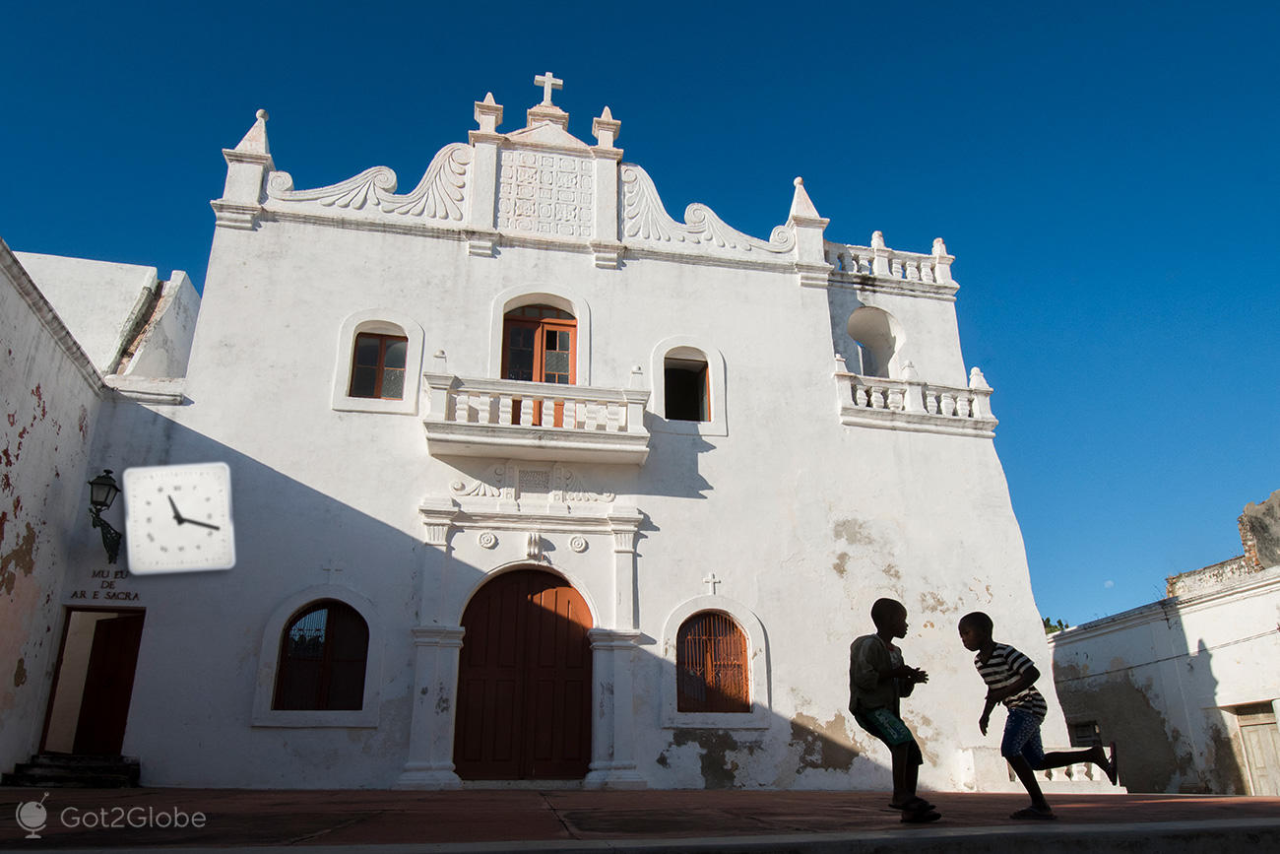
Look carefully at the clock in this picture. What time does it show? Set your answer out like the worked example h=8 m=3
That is h=11 m=18
